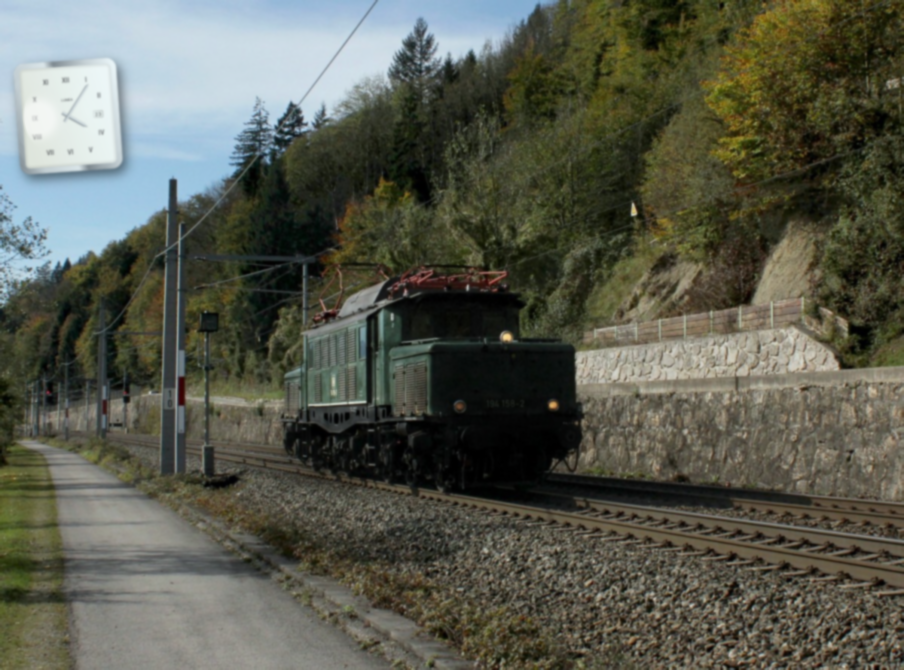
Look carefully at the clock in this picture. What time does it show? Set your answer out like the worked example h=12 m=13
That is h=4 m=6
